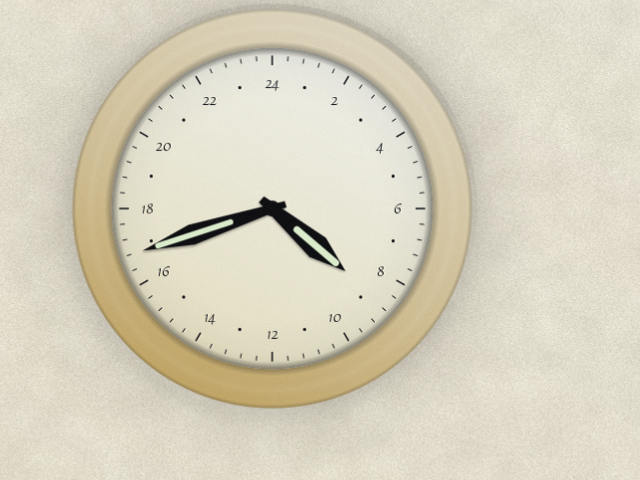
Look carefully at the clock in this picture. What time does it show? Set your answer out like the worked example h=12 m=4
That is h=8 m=42
